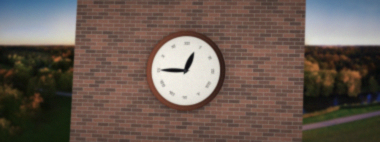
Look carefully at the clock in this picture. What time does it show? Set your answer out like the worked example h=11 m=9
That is h=12 m=45
